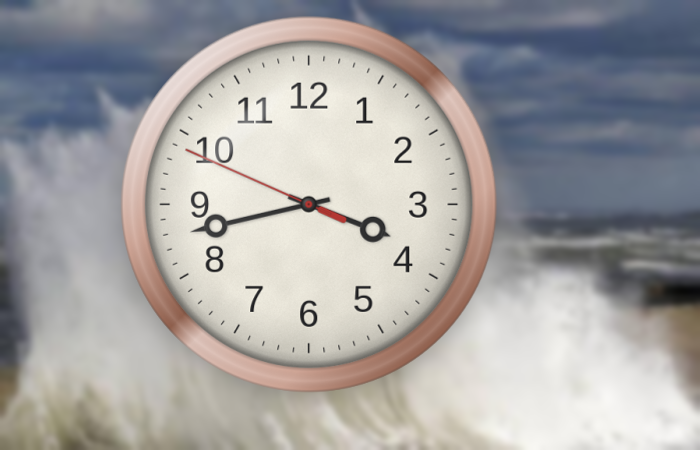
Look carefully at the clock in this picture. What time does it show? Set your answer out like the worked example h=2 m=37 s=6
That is h=3 m=42 s=49
